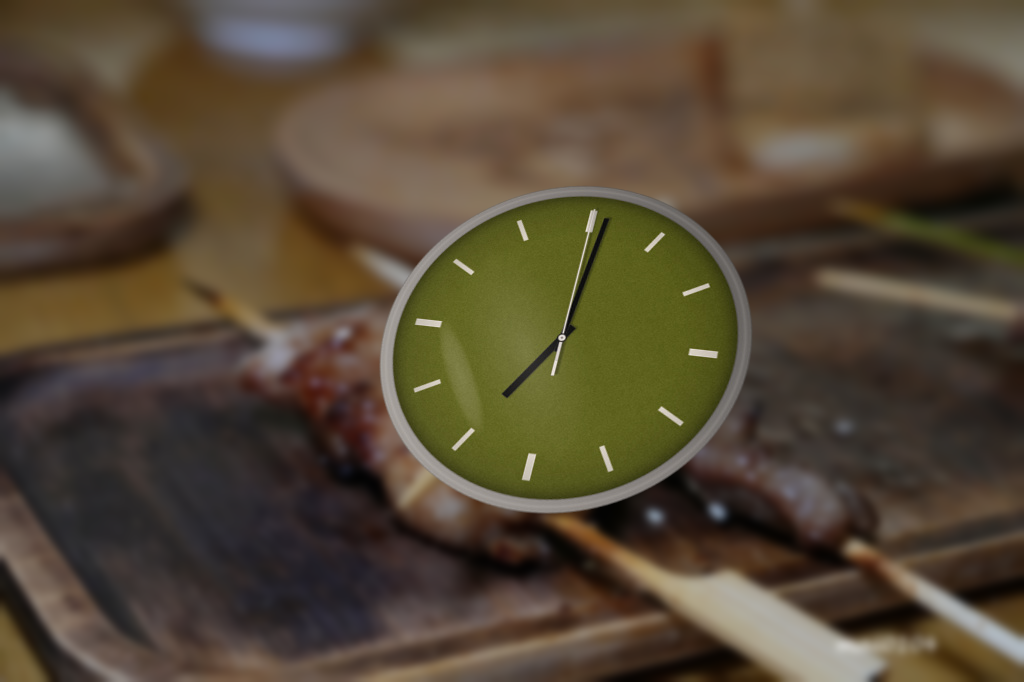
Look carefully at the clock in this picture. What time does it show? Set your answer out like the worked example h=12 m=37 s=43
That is h=7 m=1 s=0
